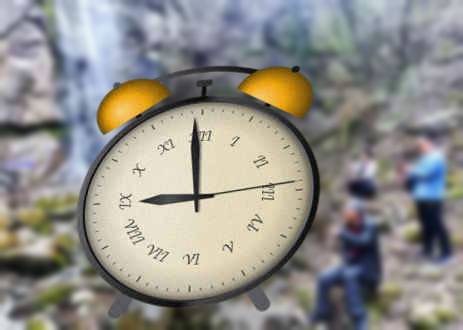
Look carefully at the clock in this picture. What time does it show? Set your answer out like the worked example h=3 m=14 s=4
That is h=8 m=59 s=14
